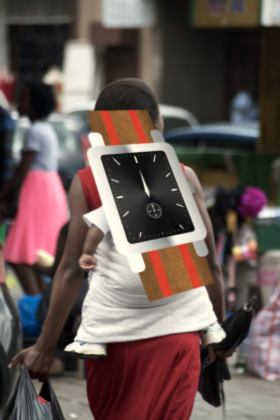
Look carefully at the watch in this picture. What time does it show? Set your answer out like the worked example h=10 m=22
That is h=12 m=0
